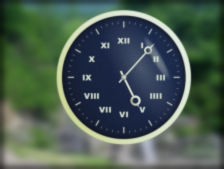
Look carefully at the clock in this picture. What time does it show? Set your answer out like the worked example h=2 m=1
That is h=5 m=7
